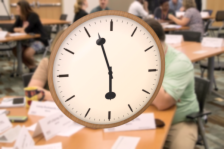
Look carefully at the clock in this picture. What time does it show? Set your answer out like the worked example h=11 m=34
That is h=5 m=57
